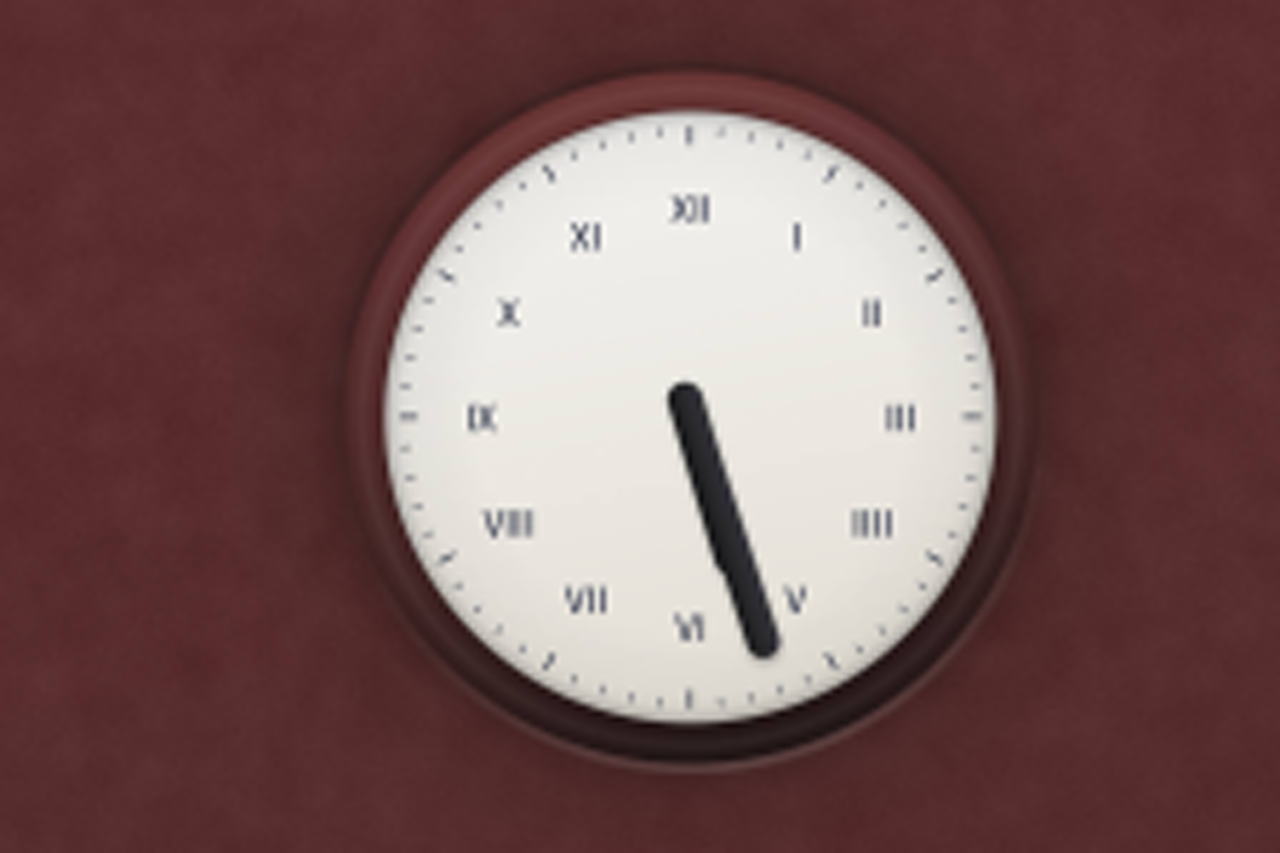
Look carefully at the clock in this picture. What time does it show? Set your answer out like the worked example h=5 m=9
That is h=5 m=27
